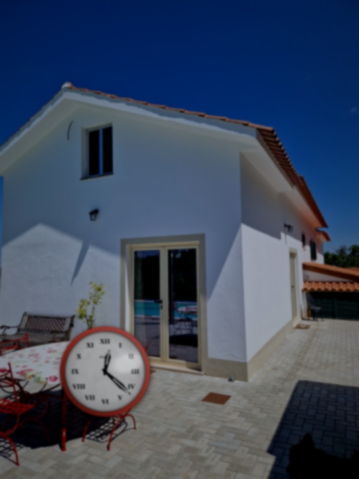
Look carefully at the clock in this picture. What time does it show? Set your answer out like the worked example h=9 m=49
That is h=12 m=22
